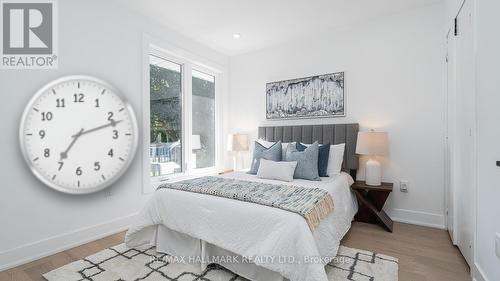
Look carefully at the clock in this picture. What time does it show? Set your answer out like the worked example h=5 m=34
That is h=7 m=12
